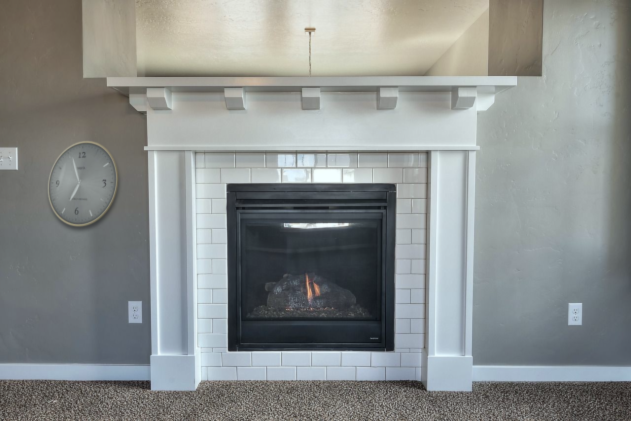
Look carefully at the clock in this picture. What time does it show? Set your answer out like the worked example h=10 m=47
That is h=6 m=56
